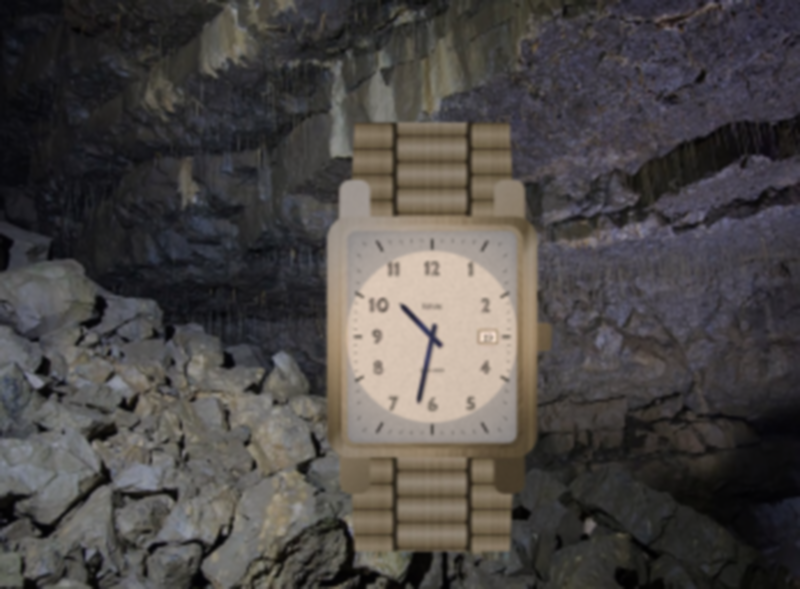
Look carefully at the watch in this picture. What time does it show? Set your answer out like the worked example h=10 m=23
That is h=10 m=32
